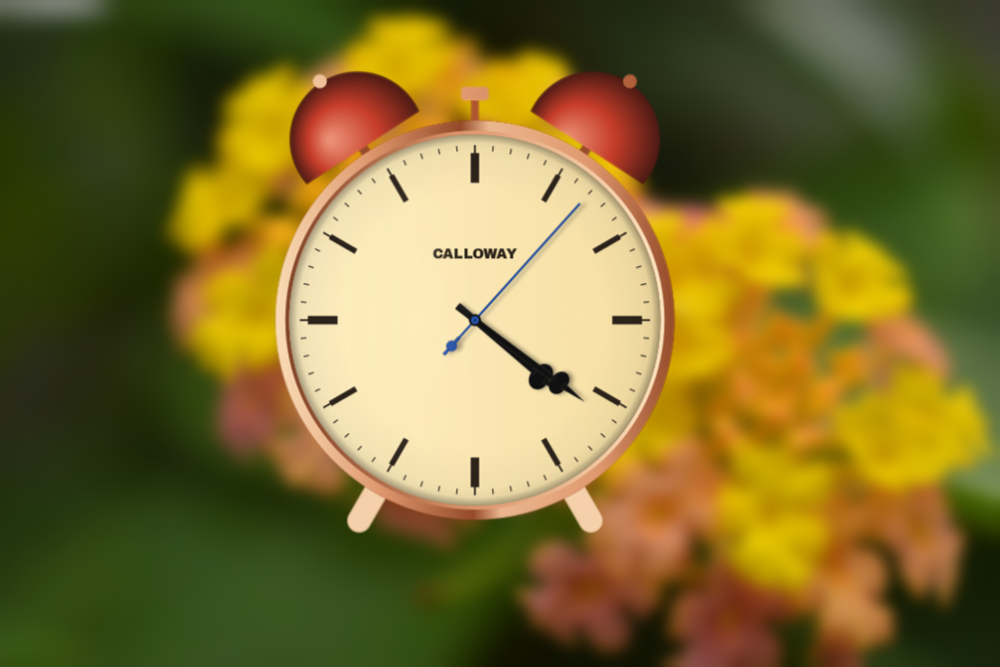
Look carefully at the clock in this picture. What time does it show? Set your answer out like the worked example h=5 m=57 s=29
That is h=4 m=21 s=7
